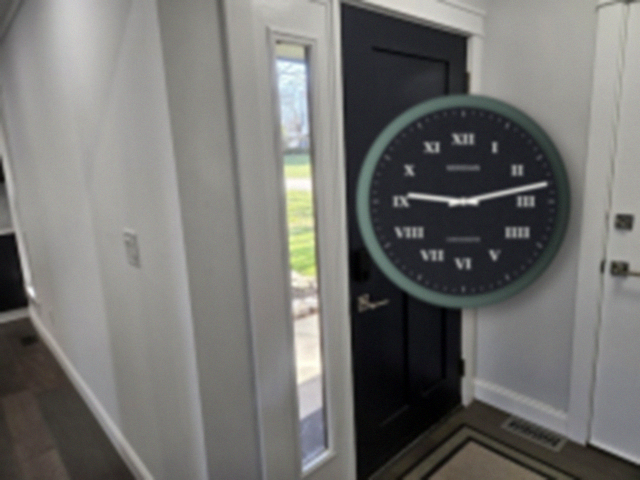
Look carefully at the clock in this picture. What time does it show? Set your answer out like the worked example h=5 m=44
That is h=9 m=13
